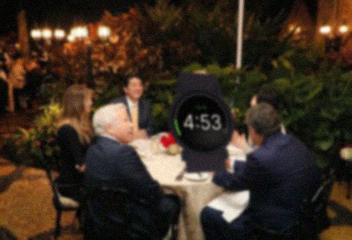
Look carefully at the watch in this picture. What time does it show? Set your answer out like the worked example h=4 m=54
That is h=4 m=53
